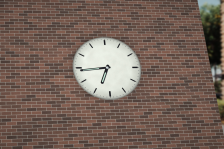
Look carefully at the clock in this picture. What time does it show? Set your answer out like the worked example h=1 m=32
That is h=6 m=44
